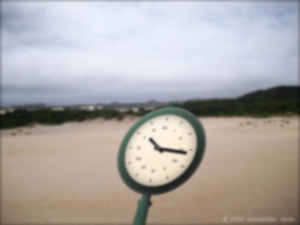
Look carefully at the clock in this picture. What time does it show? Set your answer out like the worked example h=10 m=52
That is h=10 m=16
